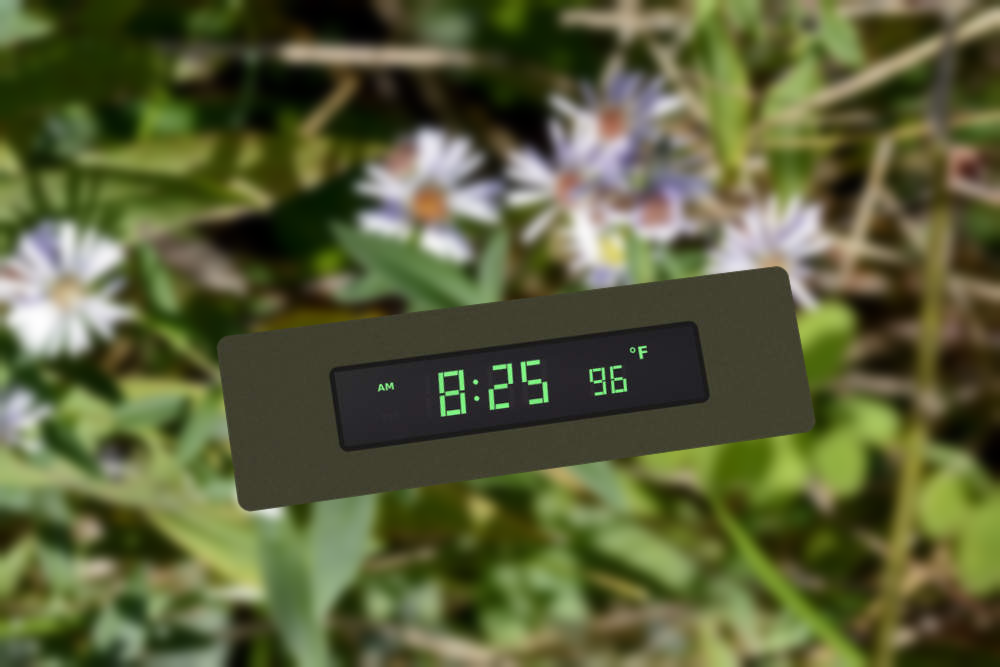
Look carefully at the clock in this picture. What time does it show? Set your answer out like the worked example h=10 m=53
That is h=8 m=25
